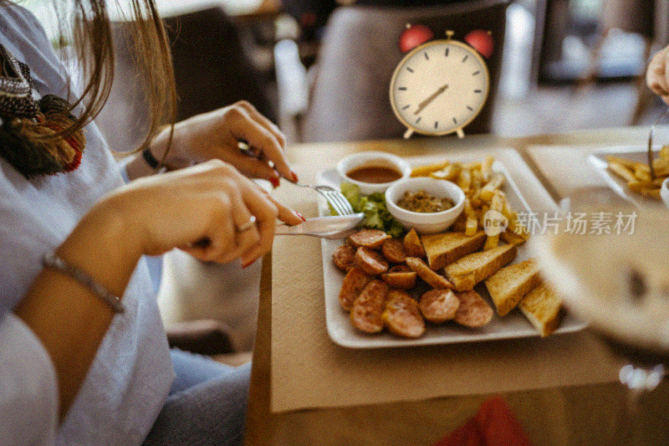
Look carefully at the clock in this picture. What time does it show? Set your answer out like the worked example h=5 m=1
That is h=7 m=37
